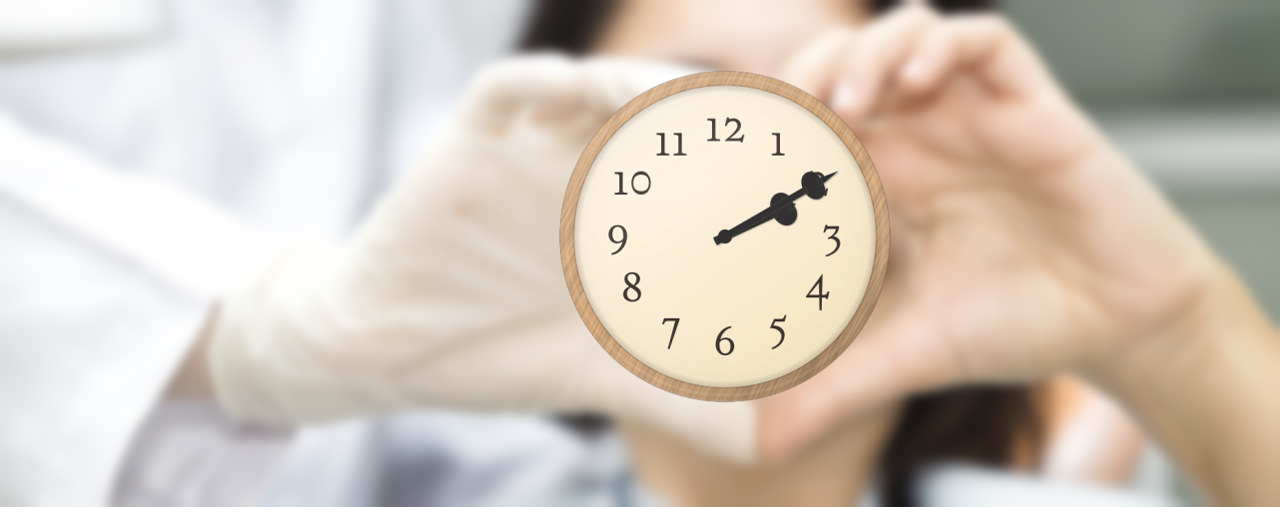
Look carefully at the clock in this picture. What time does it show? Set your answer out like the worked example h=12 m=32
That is h=2 m=10
